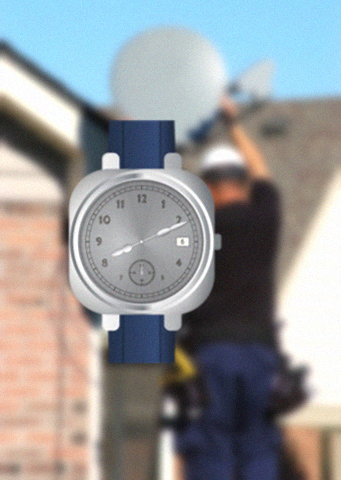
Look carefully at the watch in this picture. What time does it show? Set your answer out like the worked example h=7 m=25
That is h=8 m=11
